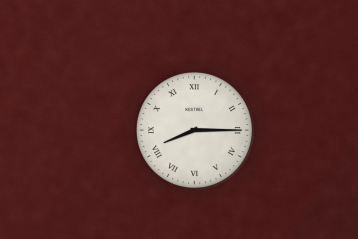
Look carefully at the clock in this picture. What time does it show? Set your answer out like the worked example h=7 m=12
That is h=8 m=15
